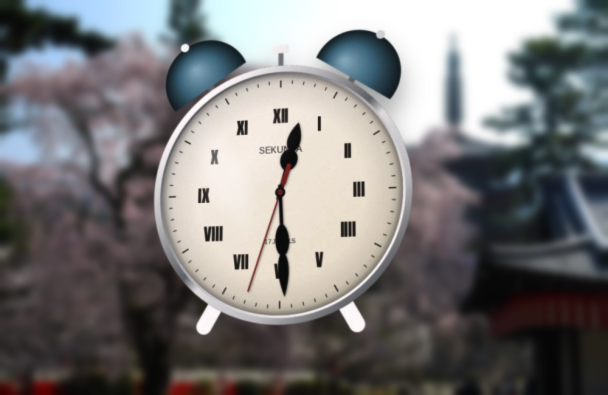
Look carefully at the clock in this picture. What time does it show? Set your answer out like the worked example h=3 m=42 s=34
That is h=12 m=29 s=33
